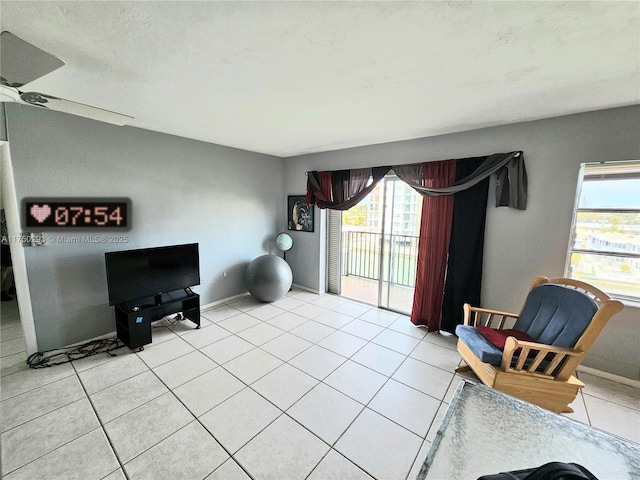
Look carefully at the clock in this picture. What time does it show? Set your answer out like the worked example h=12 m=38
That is h=7 m=54
